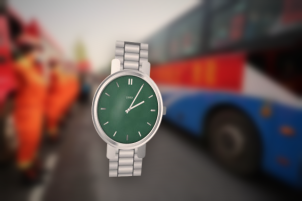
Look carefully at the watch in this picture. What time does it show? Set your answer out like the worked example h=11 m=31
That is h=2 m=5
